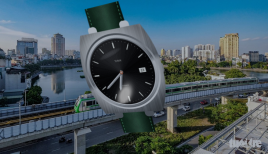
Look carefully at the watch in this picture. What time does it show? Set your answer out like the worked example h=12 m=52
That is h=6 m=39
